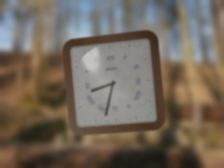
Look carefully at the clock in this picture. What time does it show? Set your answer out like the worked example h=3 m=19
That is h=8 m=33
